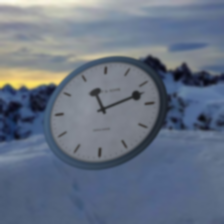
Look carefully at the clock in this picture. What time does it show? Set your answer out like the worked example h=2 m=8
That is h=11 m=12
